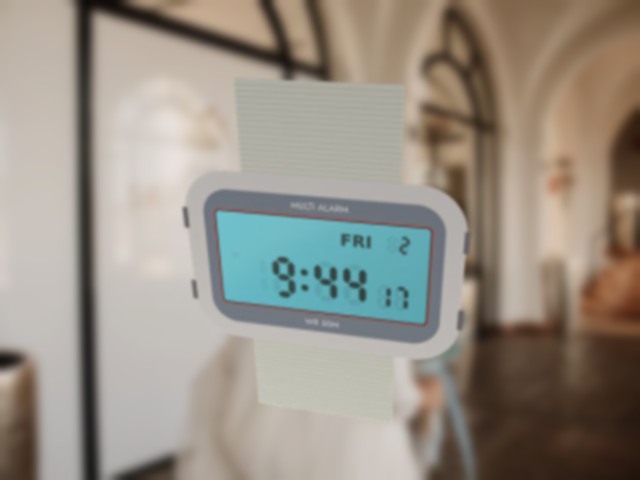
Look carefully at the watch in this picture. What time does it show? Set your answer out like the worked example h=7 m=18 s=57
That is h=9 m=44 s=17
